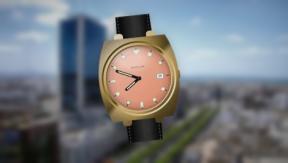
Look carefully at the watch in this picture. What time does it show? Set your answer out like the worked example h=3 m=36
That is h=7 m=49
